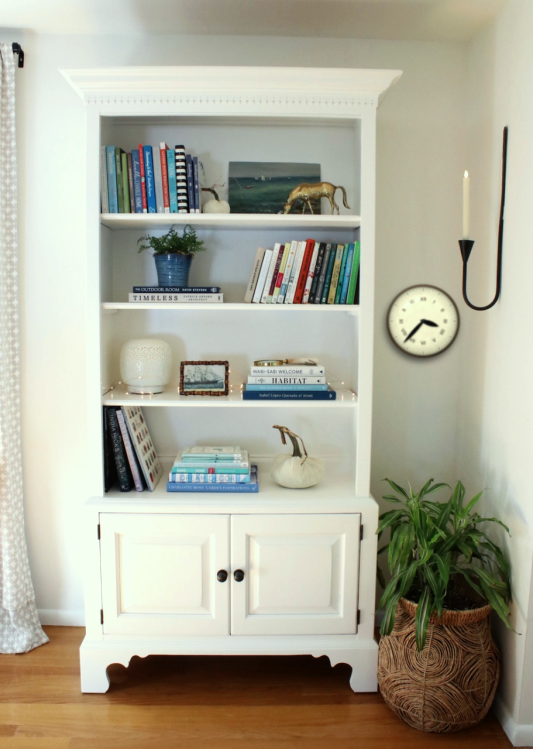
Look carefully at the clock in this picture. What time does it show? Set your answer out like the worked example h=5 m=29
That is h=3 m=37
